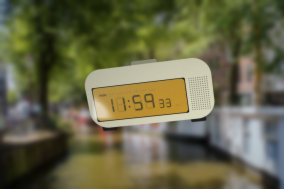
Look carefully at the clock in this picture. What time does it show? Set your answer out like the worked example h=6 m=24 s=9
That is h=11 m=59 s=33
